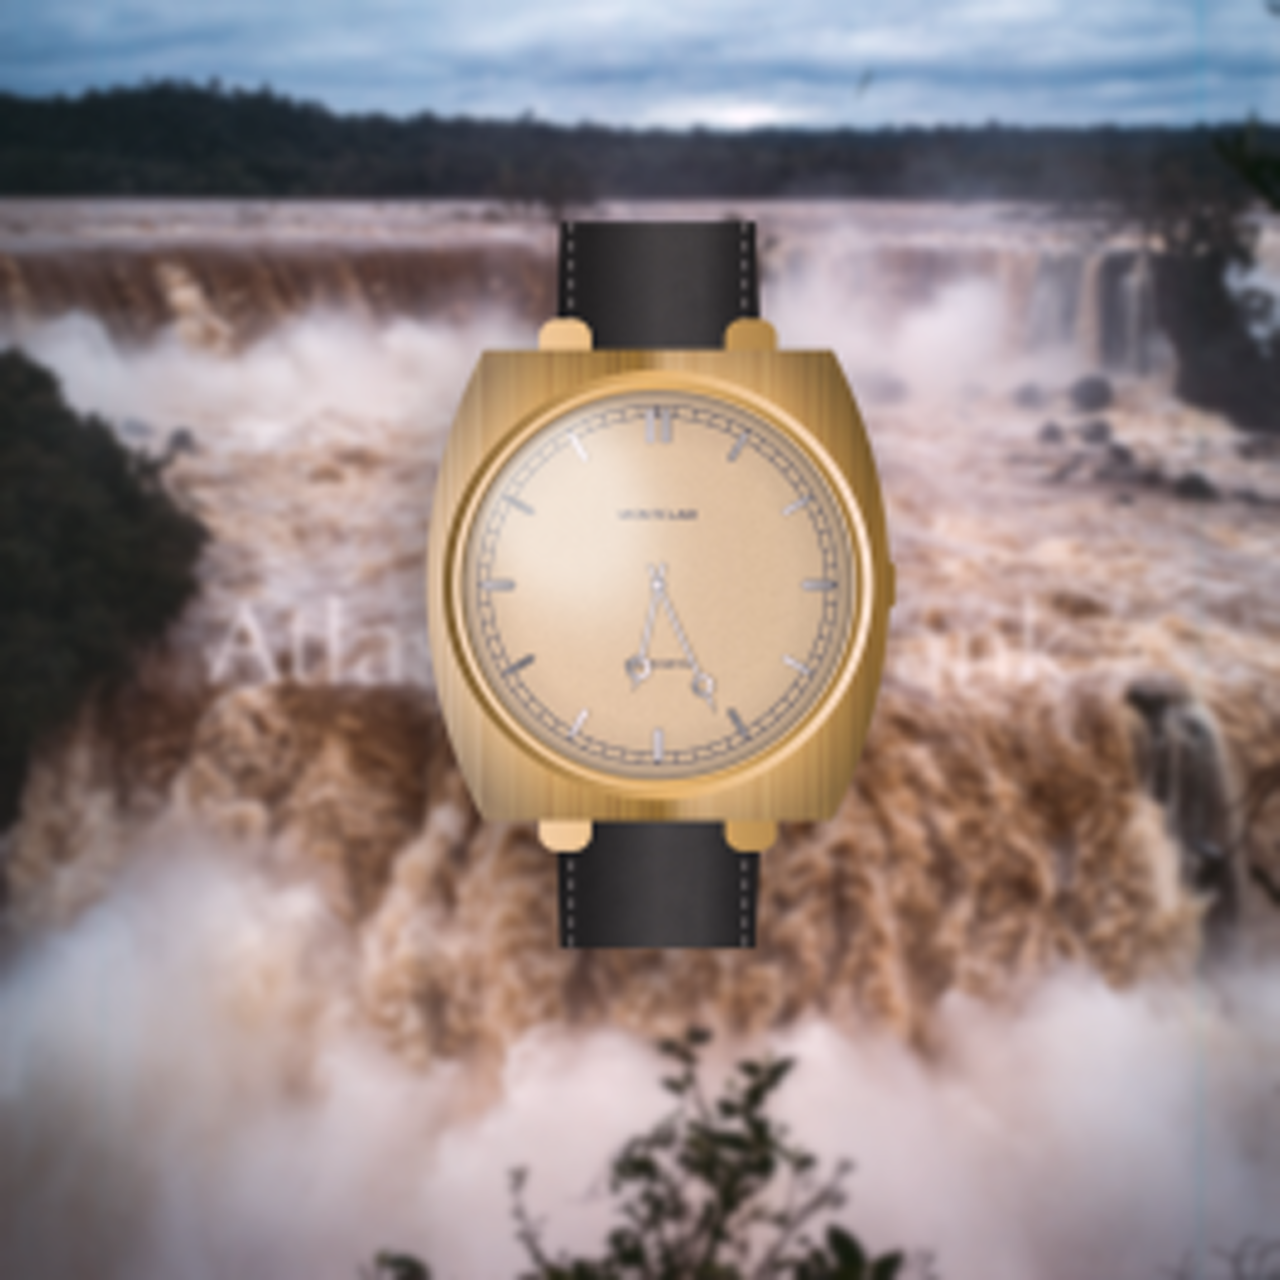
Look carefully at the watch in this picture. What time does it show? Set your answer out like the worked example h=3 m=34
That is h=6 m=26
